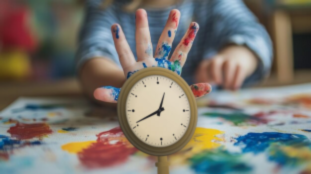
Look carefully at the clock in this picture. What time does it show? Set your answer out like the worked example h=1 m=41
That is h=12 m=41
